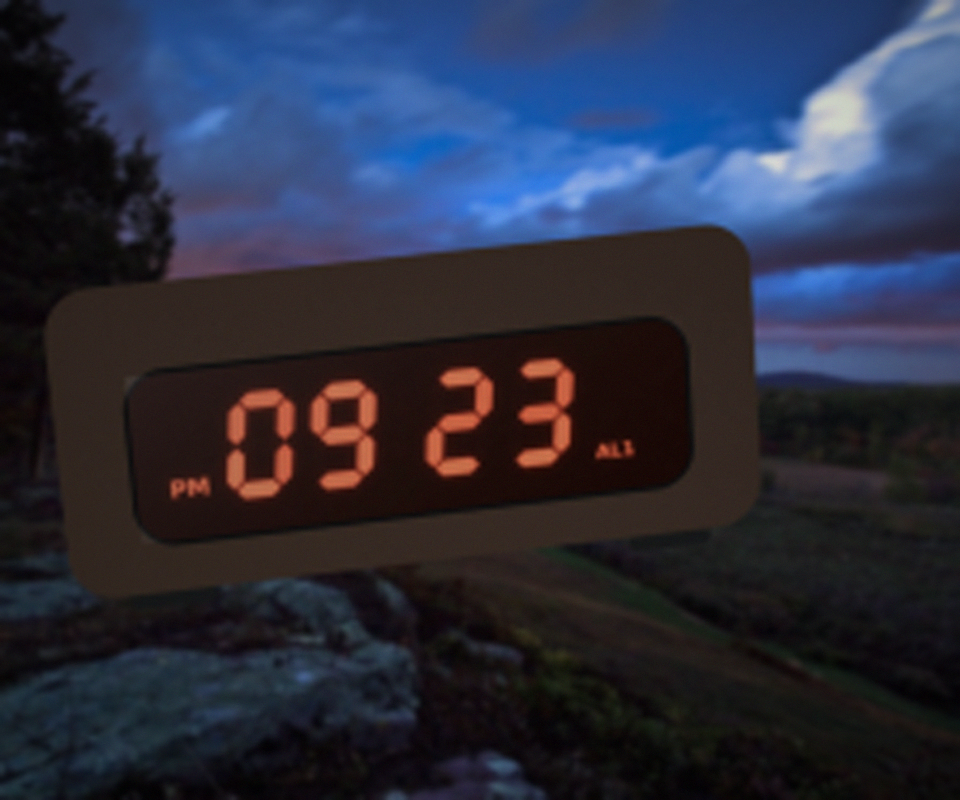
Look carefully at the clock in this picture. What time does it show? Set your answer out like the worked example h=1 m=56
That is h=9 m=23
